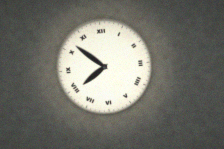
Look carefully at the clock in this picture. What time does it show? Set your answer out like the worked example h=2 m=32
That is h=7 m=52
